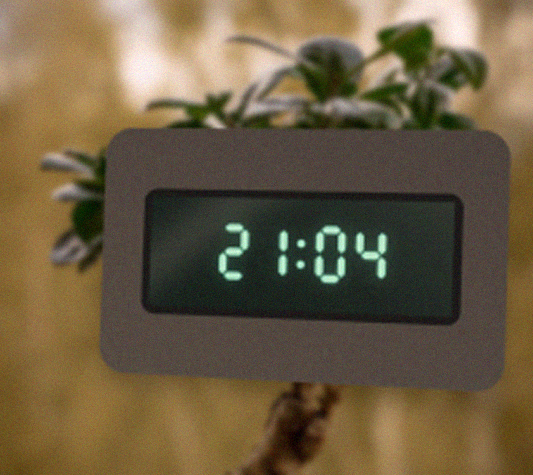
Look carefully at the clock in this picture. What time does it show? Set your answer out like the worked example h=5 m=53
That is h=21 m=4
